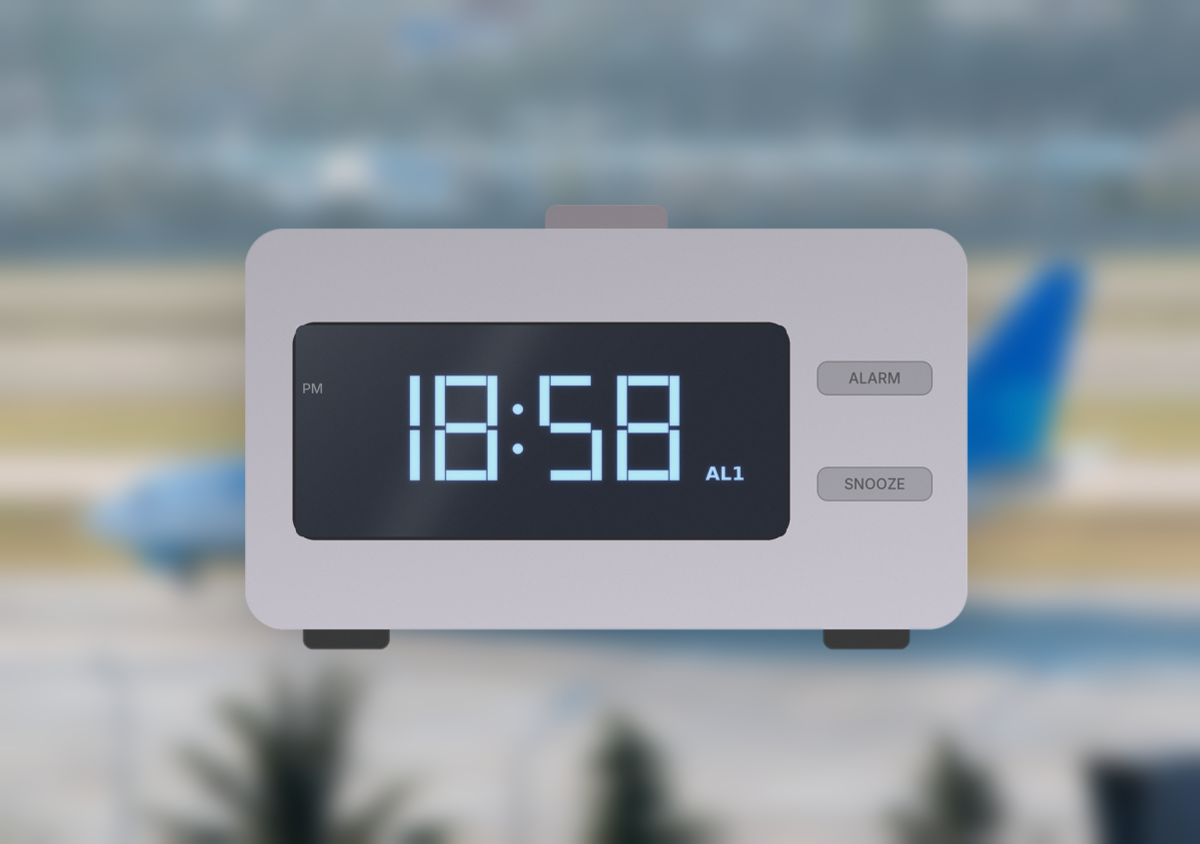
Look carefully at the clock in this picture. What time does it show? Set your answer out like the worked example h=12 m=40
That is h=18 m=58
